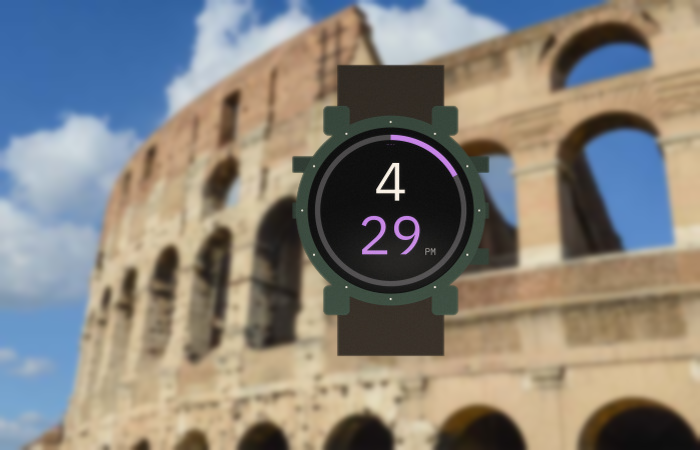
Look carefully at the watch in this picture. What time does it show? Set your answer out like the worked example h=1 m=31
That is h=4 m=29
